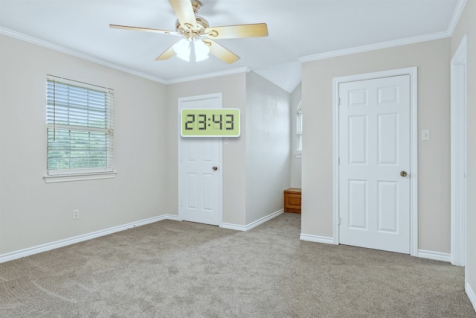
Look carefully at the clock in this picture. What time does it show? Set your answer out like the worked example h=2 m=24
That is h=23 m=43
